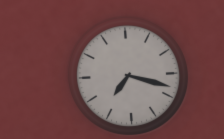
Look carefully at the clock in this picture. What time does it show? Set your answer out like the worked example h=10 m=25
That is h=7 m=18
